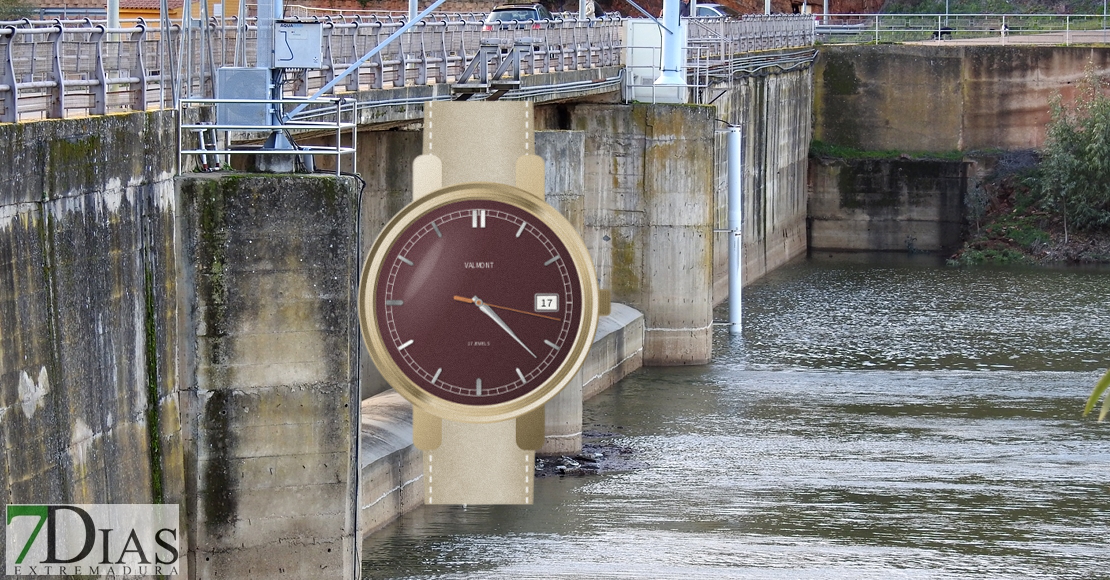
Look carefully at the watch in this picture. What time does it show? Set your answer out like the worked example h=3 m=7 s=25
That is h=4 m=22 s=17
